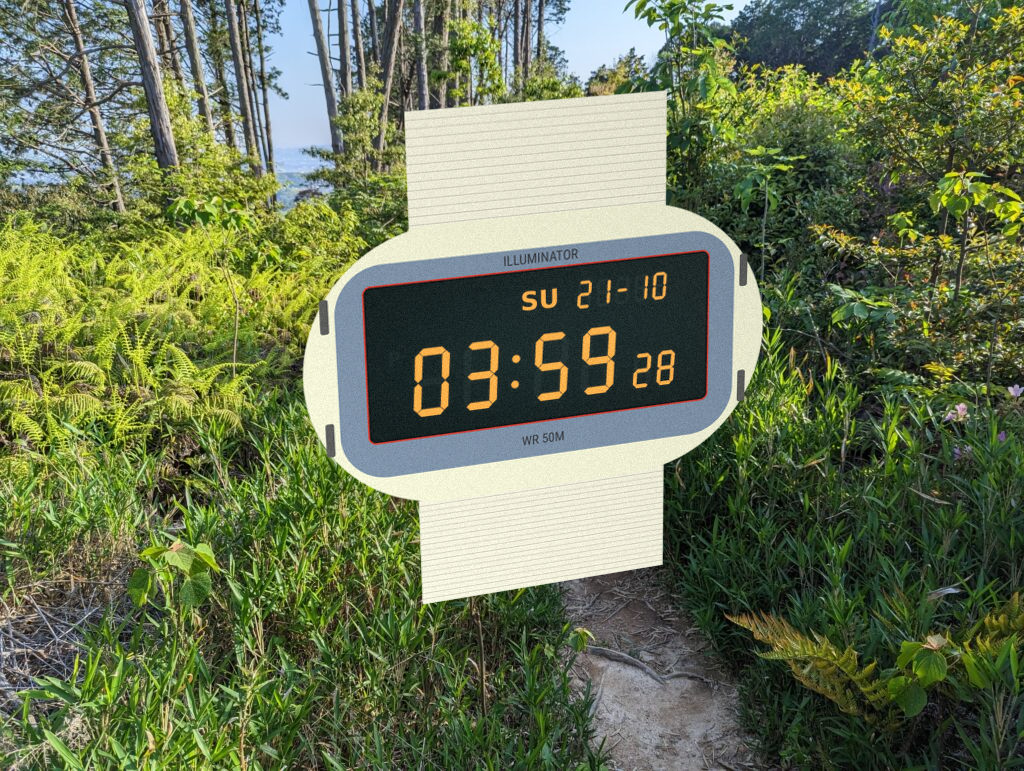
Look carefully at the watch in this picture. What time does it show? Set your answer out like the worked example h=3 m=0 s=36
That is h=3 m=59 s=28
